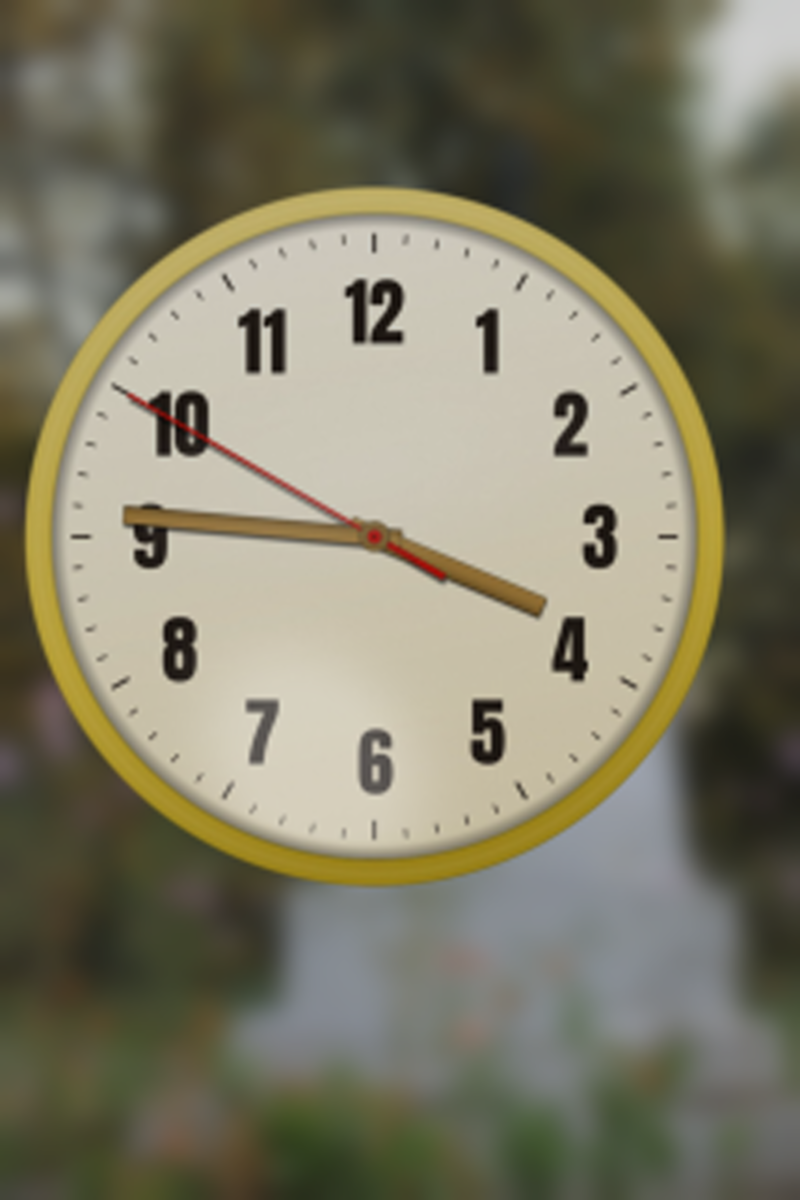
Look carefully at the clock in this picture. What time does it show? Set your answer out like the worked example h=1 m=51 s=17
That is h=3 m=45 s=50
